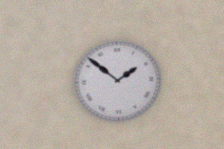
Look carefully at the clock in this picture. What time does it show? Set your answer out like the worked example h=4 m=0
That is h=1 m=52
